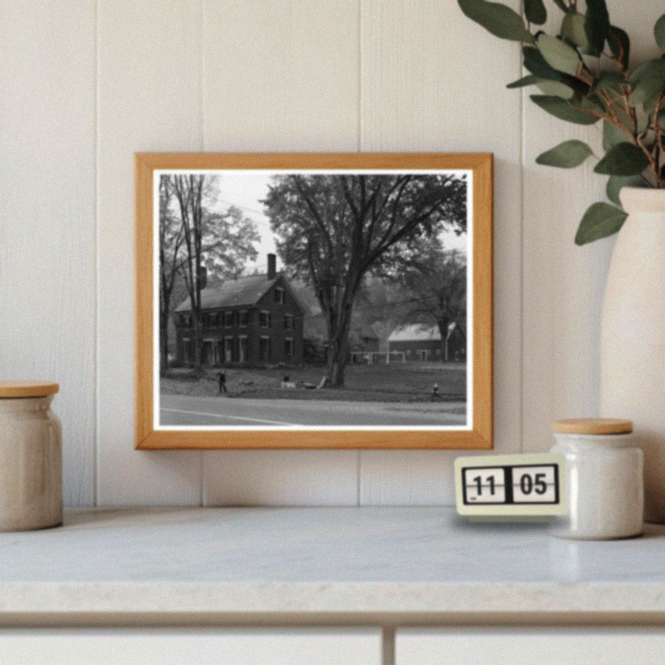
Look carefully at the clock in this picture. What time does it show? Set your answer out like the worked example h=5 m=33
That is h=11 m=5
